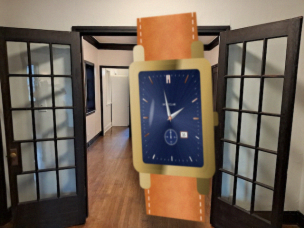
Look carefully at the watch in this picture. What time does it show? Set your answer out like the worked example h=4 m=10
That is h=1 m=58
